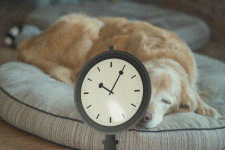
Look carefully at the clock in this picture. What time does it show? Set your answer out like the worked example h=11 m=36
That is h=10 m=5
